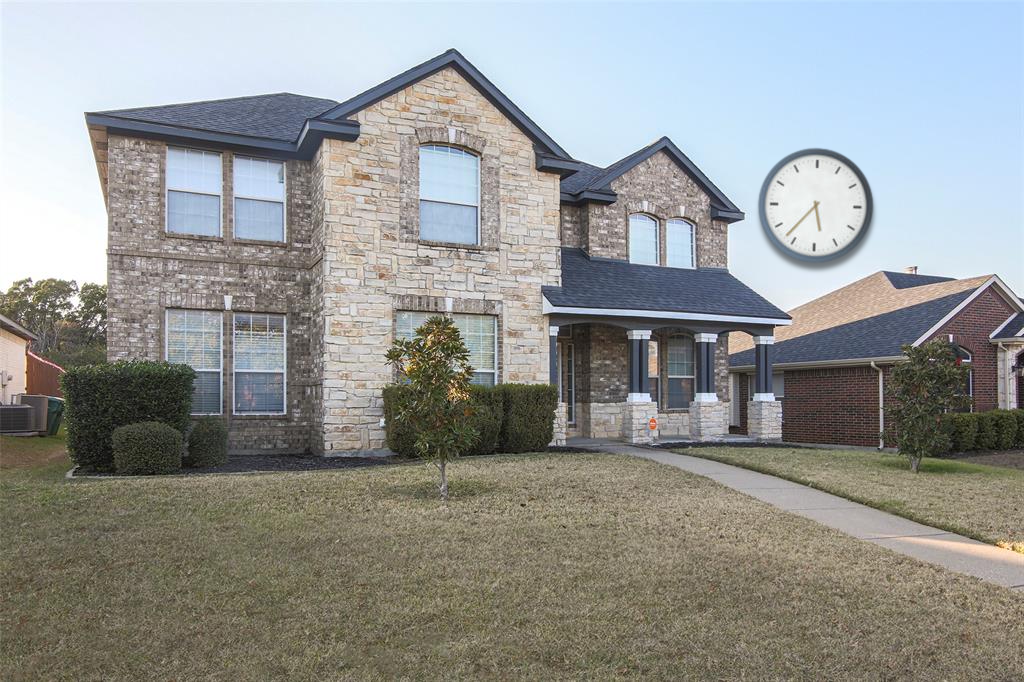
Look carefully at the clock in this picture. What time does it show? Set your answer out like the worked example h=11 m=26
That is h=5 m=37
